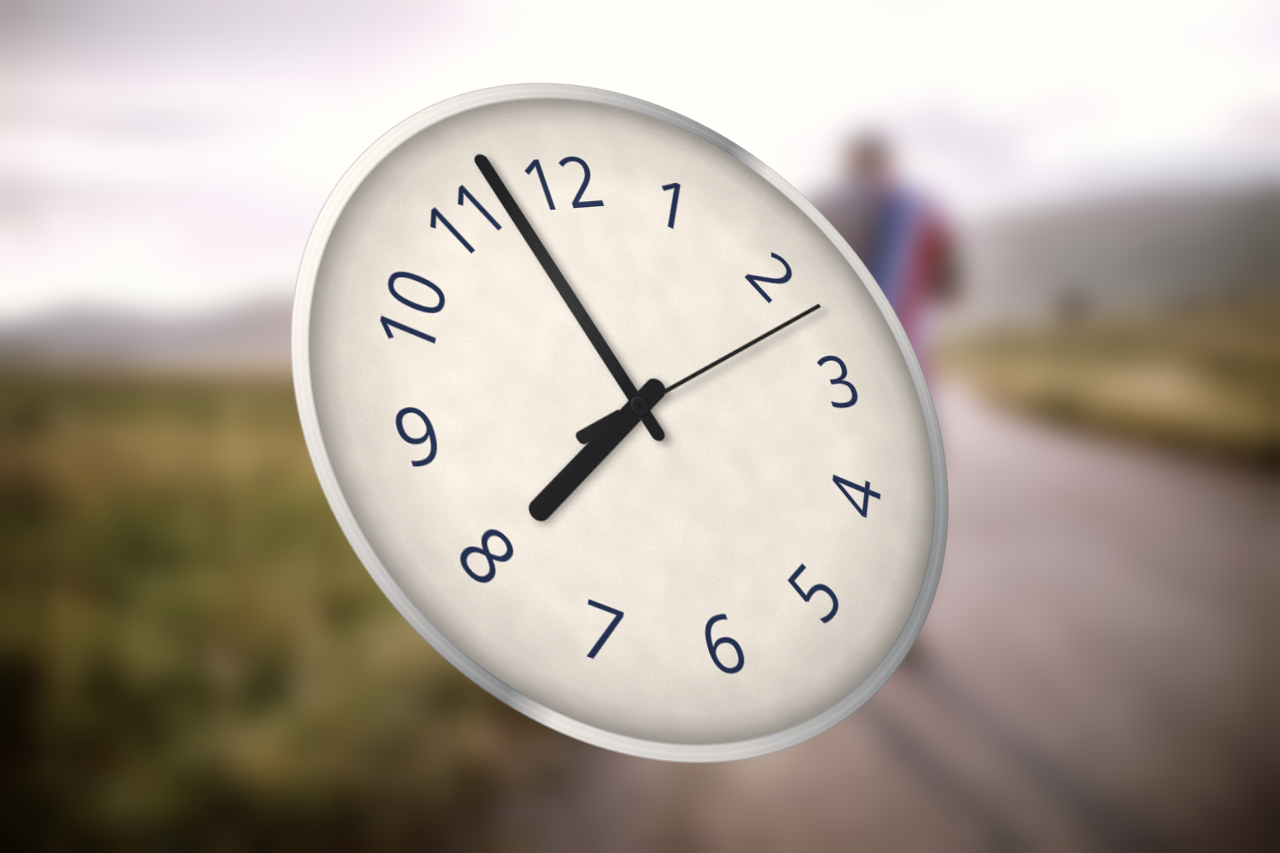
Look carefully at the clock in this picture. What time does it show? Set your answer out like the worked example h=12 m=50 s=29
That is h=7 m=57 s=12
